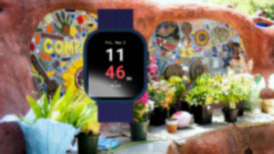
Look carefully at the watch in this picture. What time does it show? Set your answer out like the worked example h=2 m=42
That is h=11 m=46
